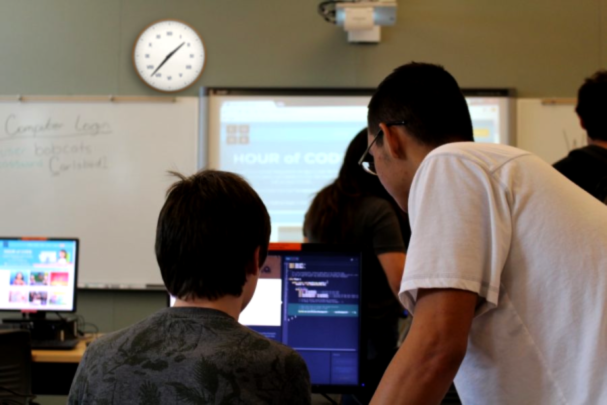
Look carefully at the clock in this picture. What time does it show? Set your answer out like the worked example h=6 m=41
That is h=1 m=37
